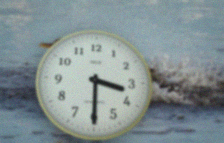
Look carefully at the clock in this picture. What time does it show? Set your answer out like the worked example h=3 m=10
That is h=3 m=30
